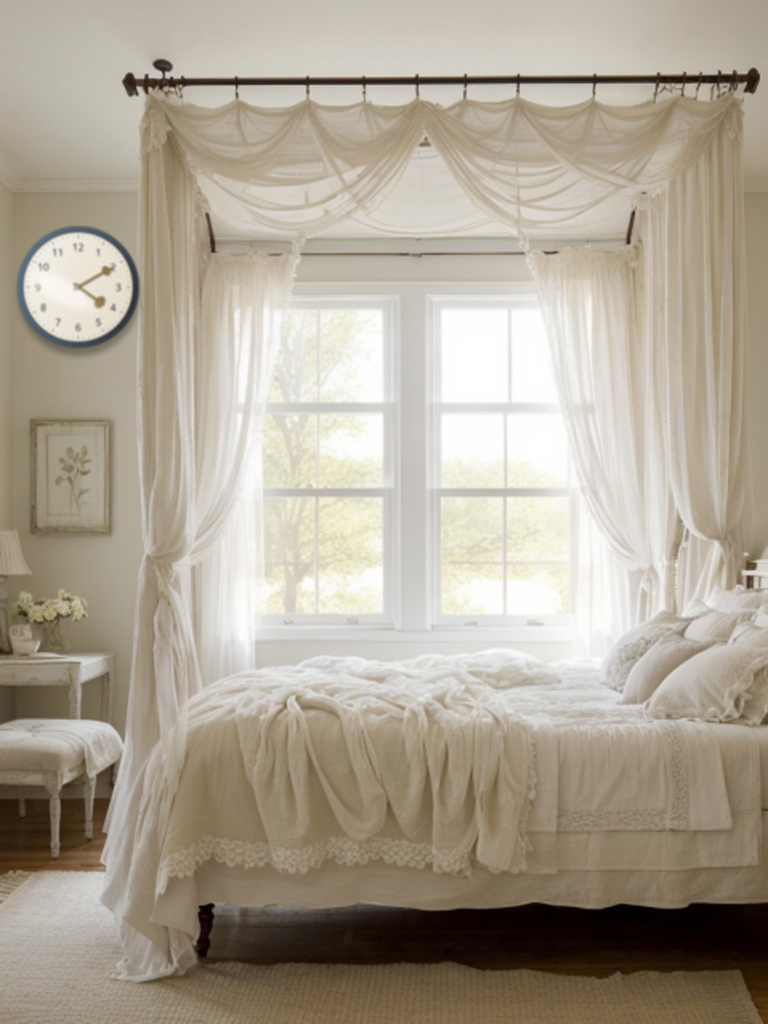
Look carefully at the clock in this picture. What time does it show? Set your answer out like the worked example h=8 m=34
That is h=4 m=10
